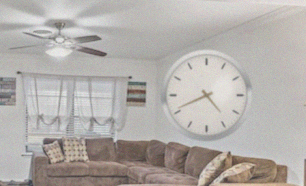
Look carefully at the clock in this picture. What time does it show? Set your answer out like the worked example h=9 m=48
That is h=4 m=41
